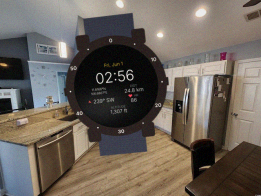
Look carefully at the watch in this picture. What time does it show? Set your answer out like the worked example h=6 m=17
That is h=2 m=56
